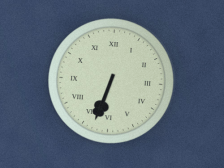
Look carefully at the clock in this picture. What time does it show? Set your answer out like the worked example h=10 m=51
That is h=6 m=33
